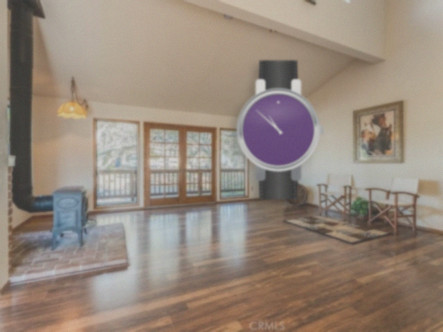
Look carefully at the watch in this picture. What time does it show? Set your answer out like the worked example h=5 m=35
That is h=10 m=52
